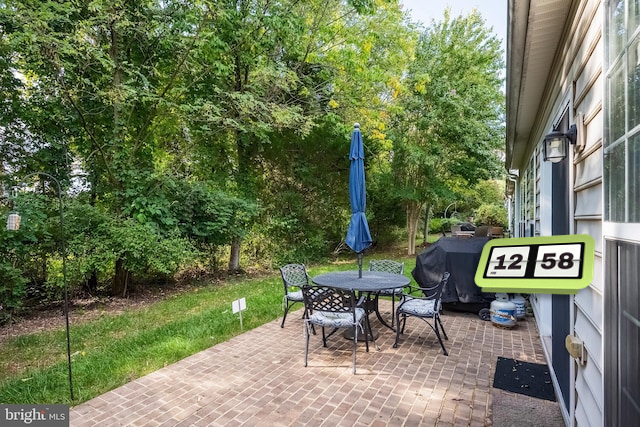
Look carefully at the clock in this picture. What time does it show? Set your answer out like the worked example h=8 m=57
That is h=12 m=58
